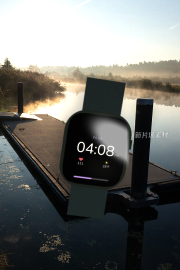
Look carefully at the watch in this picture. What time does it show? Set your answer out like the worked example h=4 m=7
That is h=4 m=8
